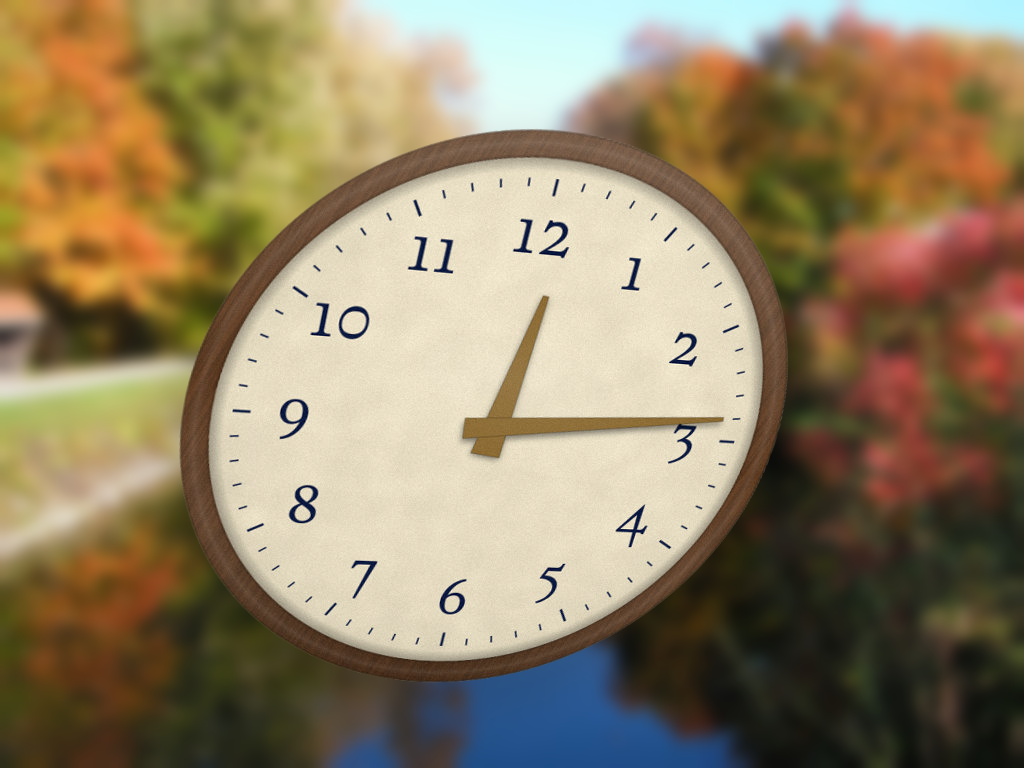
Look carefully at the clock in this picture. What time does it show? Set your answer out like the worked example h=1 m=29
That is h=12 m=14
